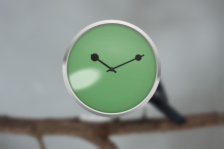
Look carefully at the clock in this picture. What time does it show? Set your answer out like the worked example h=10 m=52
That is h=10 m=11
